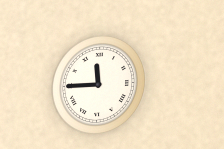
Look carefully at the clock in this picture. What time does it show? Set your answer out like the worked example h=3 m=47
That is h=11 m=45
